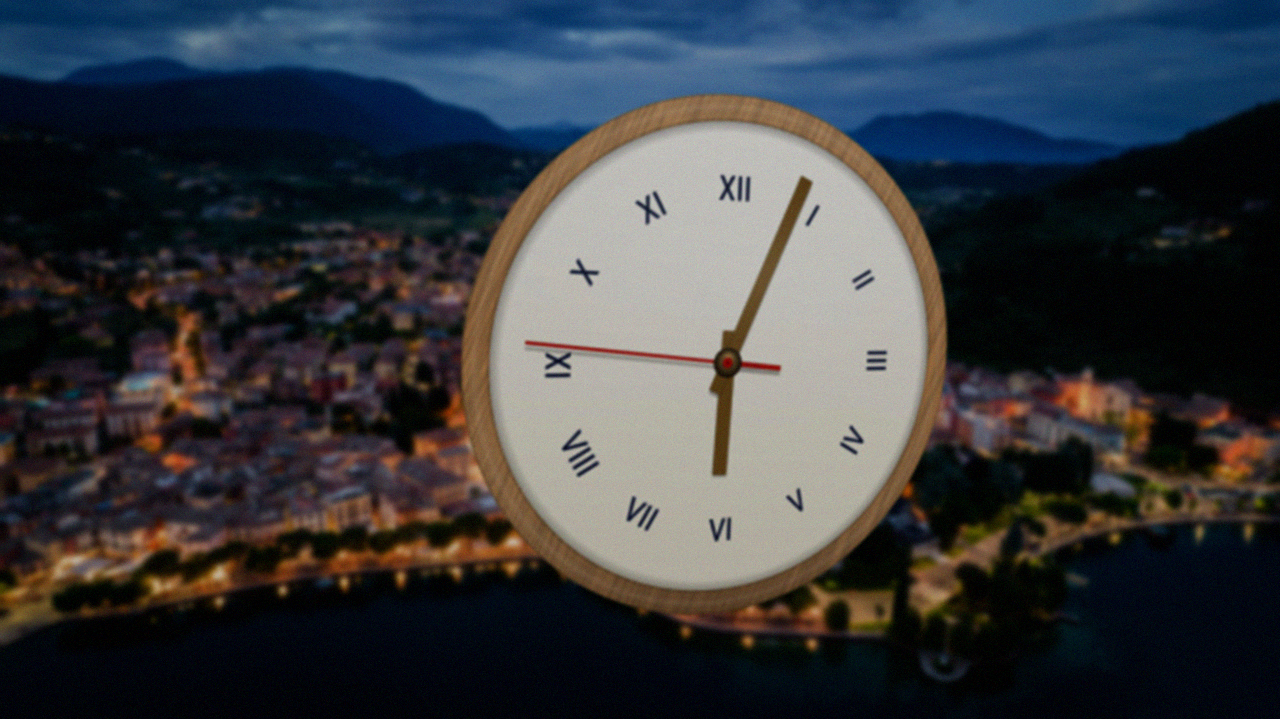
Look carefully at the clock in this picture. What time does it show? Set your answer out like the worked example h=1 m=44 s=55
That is h=6 m=3 s=46
